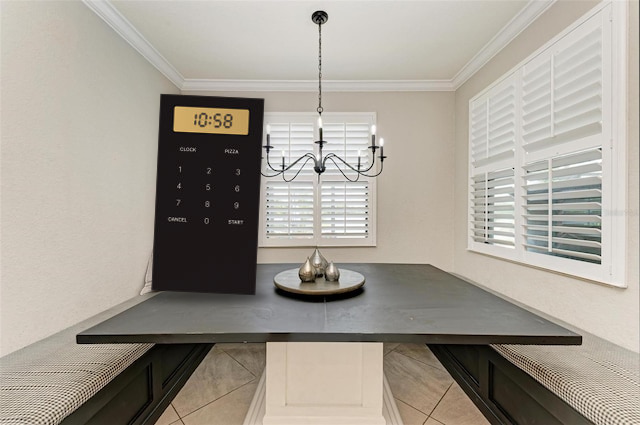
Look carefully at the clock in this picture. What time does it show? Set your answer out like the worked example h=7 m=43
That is h=10 m=58
